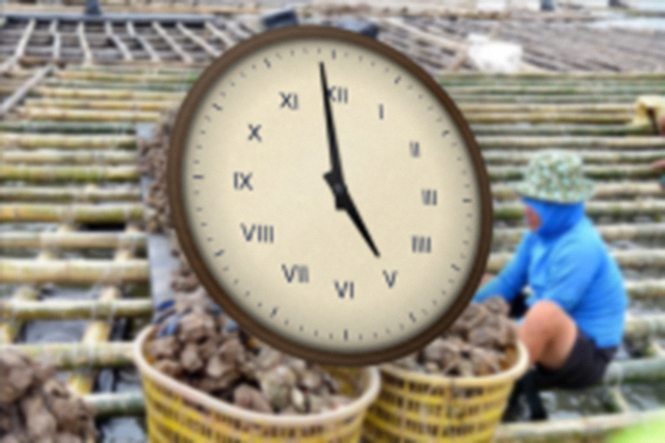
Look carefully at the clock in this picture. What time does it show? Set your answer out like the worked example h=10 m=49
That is h=4 m=59
